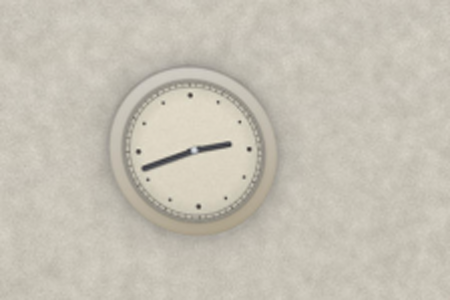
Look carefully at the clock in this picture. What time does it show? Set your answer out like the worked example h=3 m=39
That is h=2 m=42
